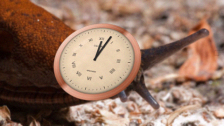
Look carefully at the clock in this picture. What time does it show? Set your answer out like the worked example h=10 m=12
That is h=12 m=3
